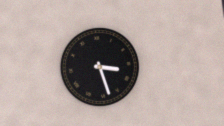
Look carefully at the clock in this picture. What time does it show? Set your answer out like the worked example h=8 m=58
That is h=3 m=28
